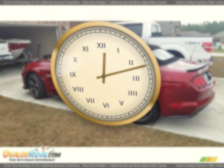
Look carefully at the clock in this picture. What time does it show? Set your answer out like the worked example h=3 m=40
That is h=12 m=12
